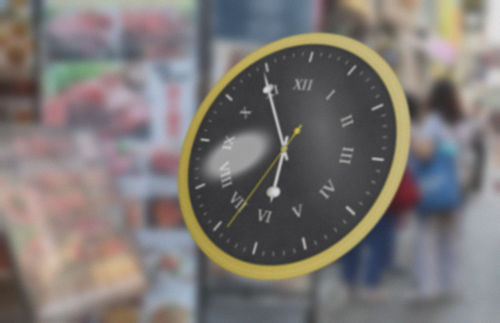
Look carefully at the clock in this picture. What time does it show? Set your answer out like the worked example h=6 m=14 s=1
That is h=5 m=54 s=34
